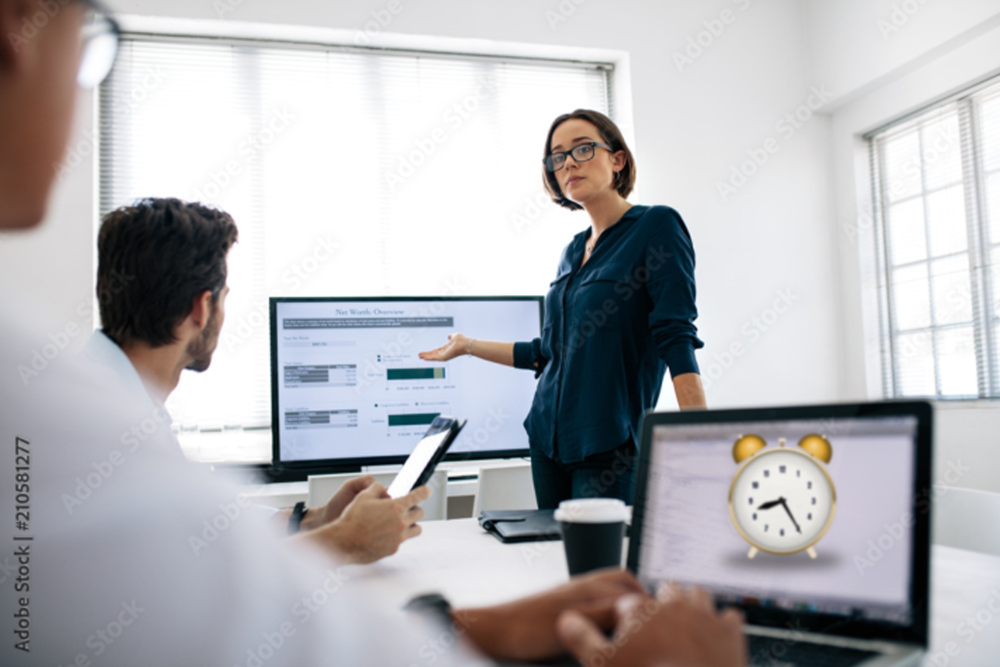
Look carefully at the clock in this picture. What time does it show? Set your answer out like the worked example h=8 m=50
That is h=8 m=25
